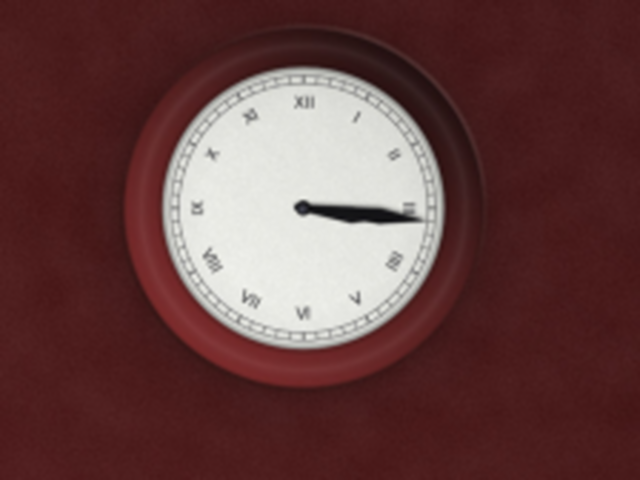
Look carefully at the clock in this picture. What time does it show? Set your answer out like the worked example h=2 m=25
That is h=3 m=16
